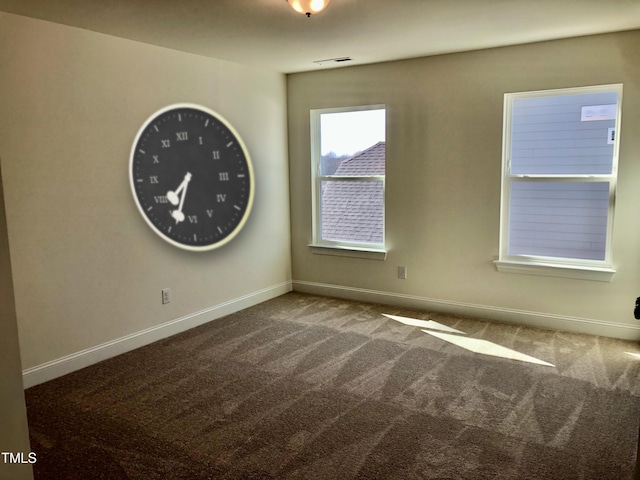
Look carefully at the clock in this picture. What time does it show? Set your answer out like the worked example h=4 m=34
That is h=7 m=34
